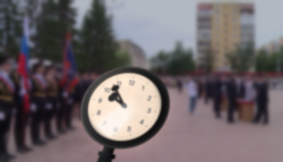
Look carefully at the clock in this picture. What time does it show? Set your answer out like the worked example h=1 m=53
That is h=9 m=53
